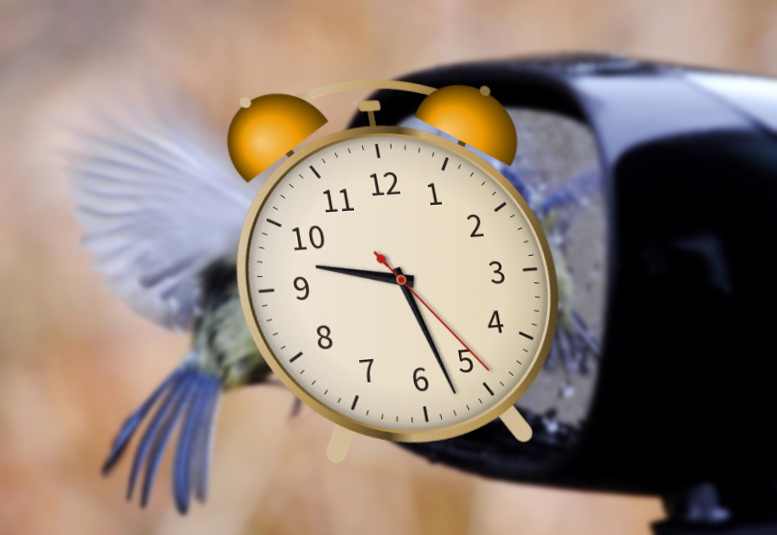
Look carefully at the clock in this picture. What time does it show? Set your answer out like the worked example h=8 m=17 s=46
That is h=9 m=27 s=24
